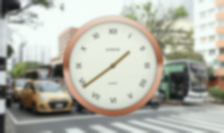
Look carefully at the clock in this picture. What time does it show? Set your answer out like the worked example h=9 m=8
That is h=1 m=39
